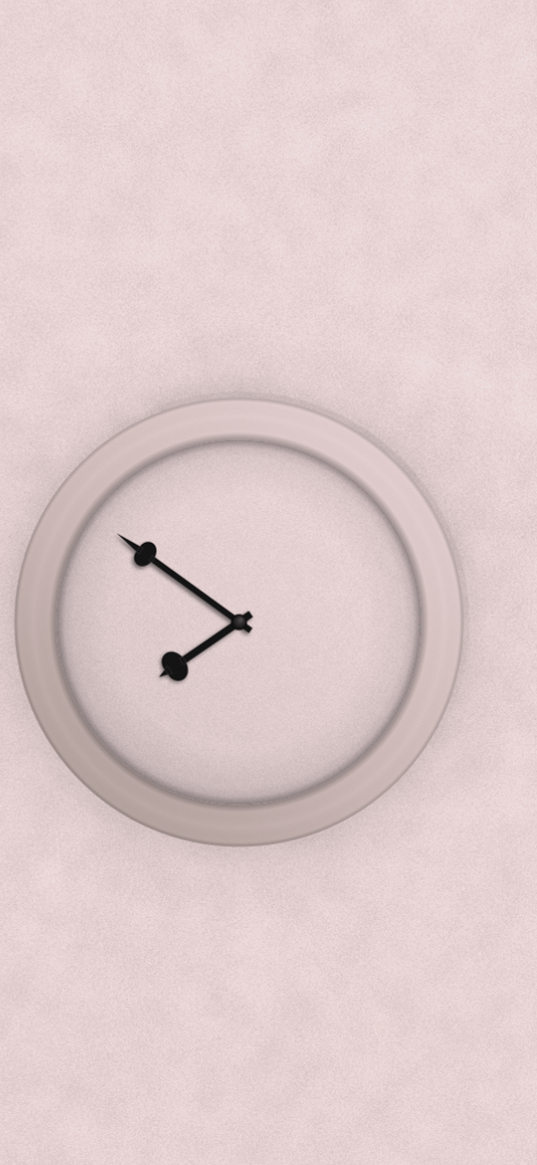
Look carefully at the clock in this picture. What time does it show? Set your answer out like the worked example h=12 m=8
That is h=7 m=51
